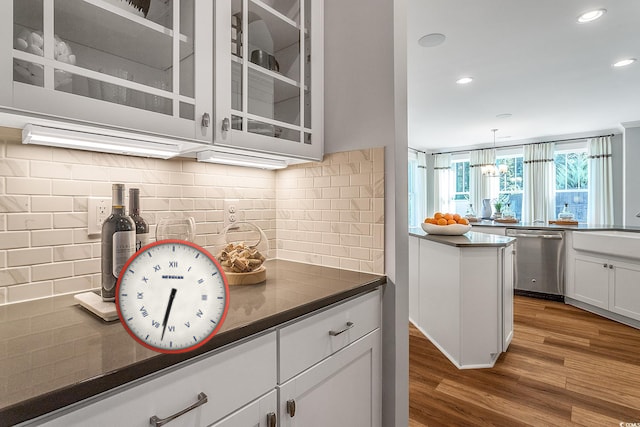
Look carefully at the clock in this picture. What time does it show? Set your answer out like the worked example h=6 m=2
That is h=6 m=32
